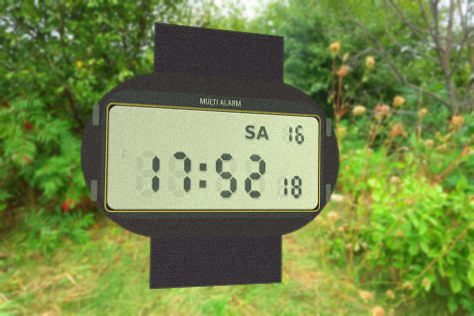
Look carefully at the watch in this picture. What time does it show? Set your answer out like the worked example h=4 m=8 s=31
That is h=17 m=52 s=18
